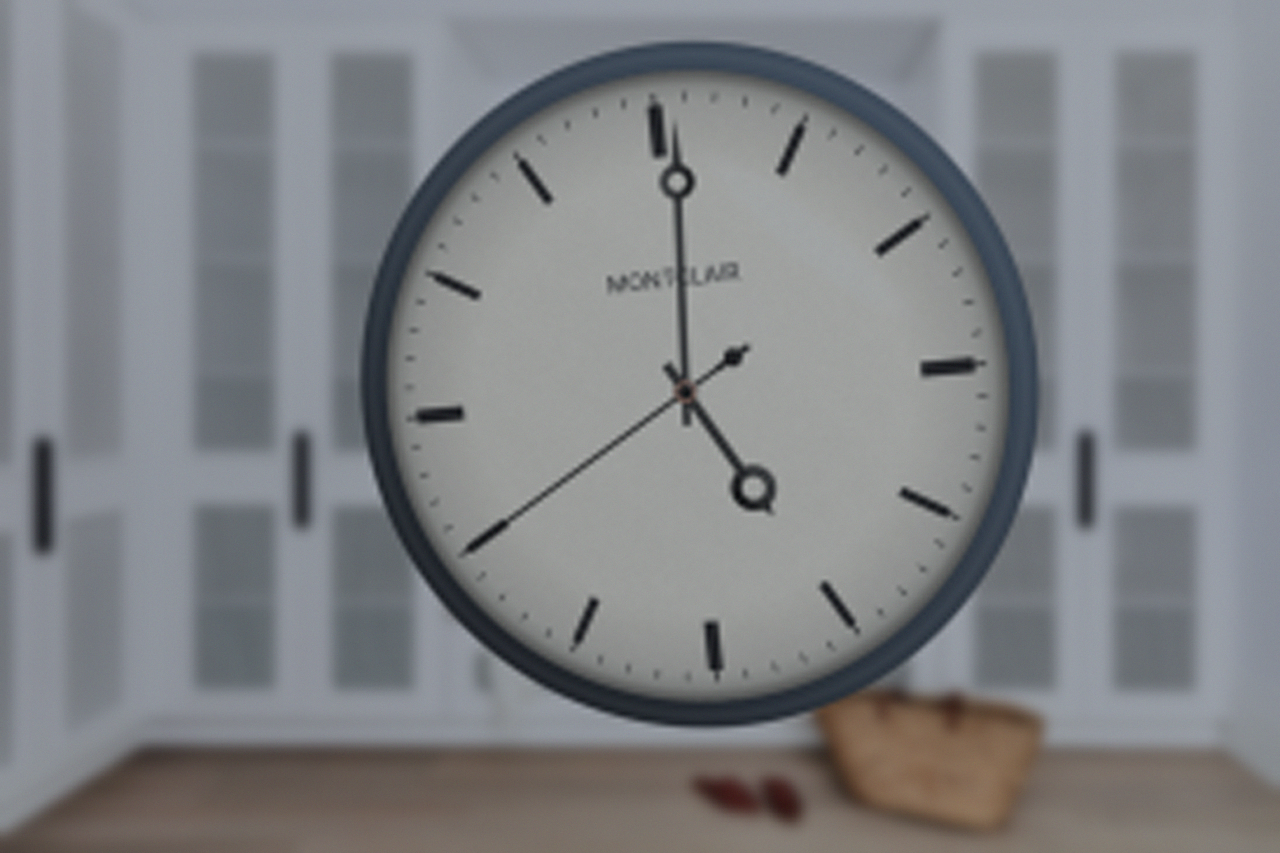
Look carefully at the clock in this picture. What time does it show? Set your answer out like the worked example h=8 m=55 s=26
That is h=5 m=0 s=40
